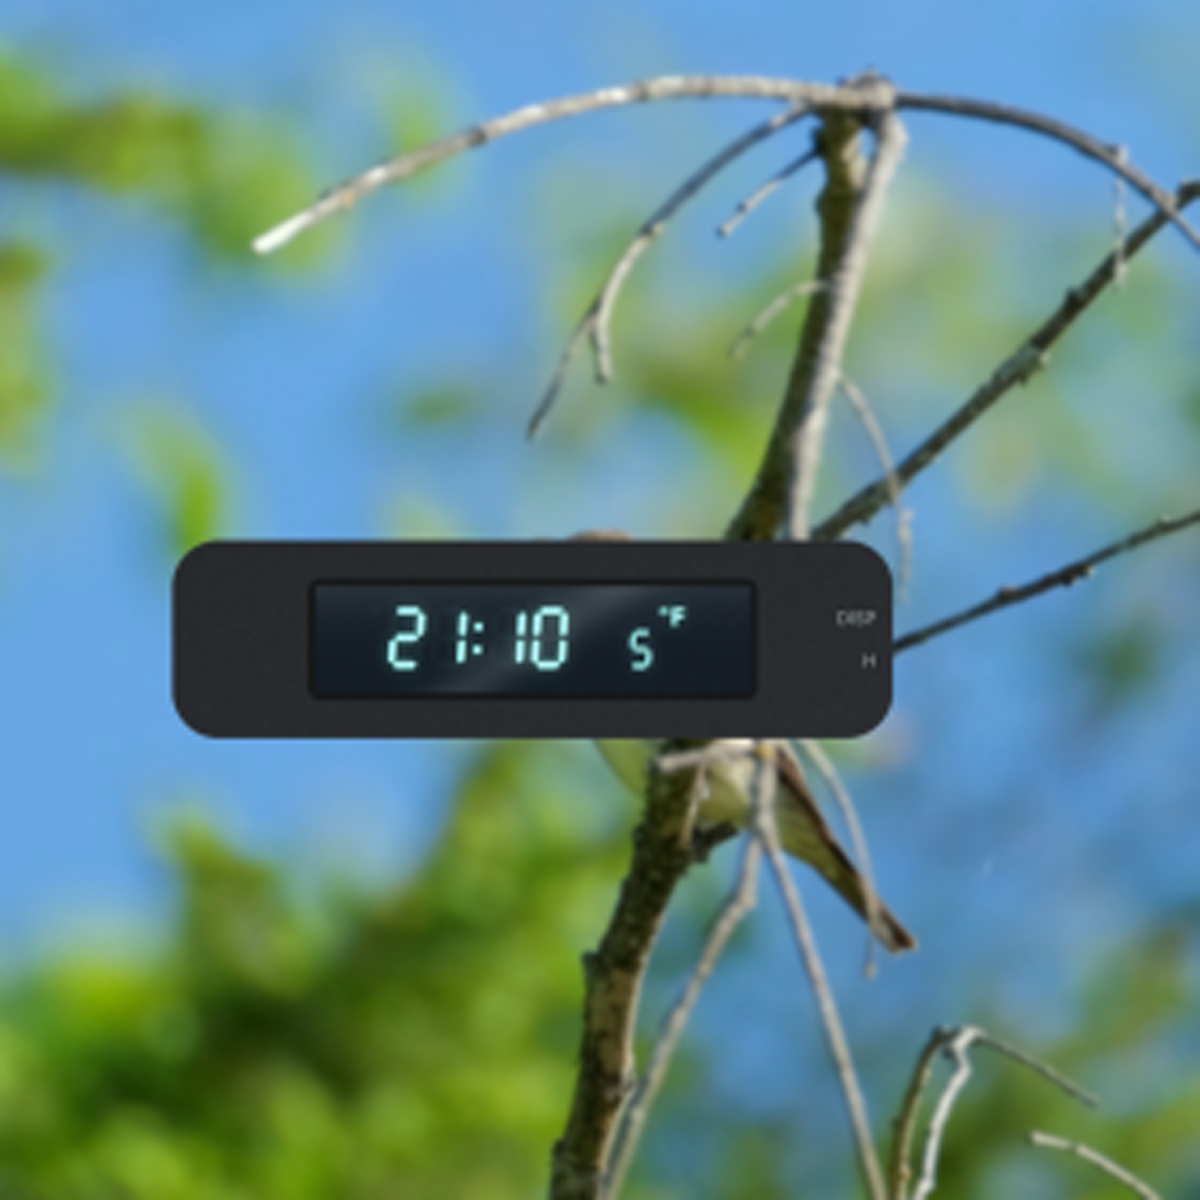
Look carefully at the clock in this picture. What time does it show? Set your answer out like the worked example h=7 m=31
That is h=21 m=10
